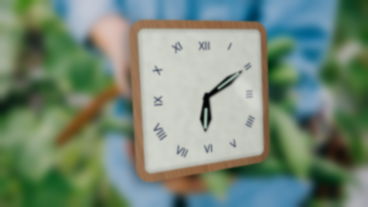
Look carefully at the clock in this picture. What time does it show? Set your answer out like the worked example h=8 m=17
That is h=6 m=10
